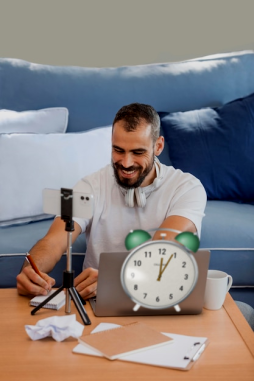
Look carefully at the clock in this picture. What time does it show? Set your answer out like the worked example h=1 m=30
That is h=12 m=4
